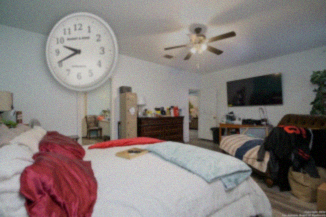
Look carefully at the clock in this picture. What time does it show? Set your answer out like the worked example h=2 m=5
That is h=9 m=41
